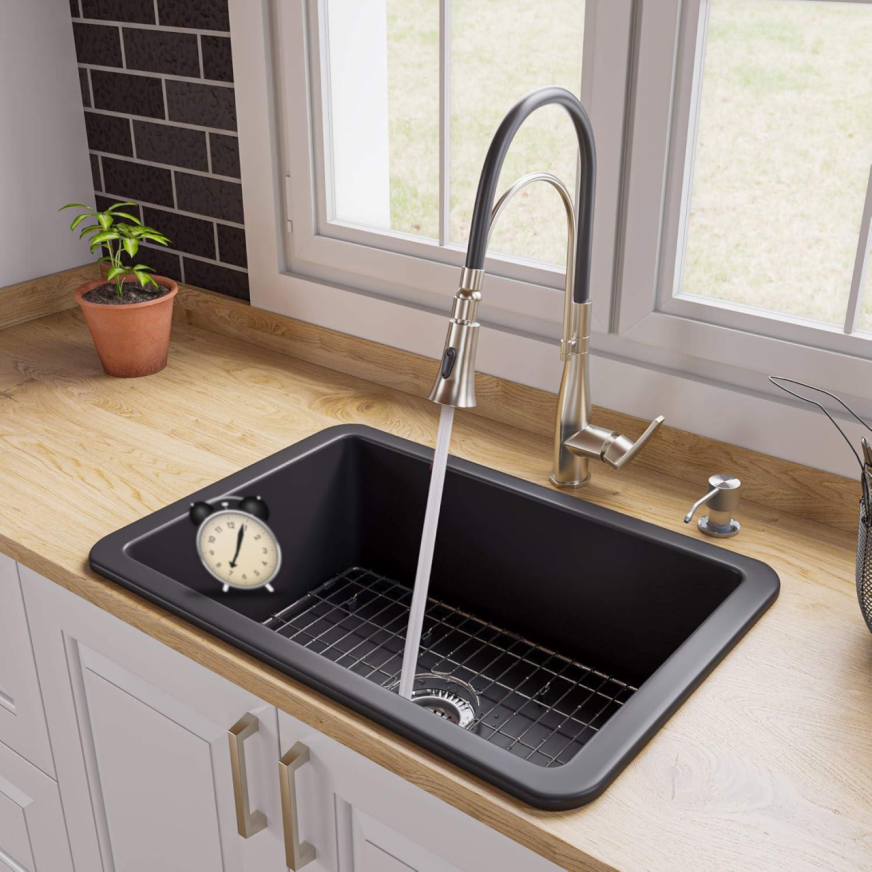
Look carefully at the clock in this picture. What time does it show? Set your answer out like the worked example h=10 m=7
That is h=7 m=4
